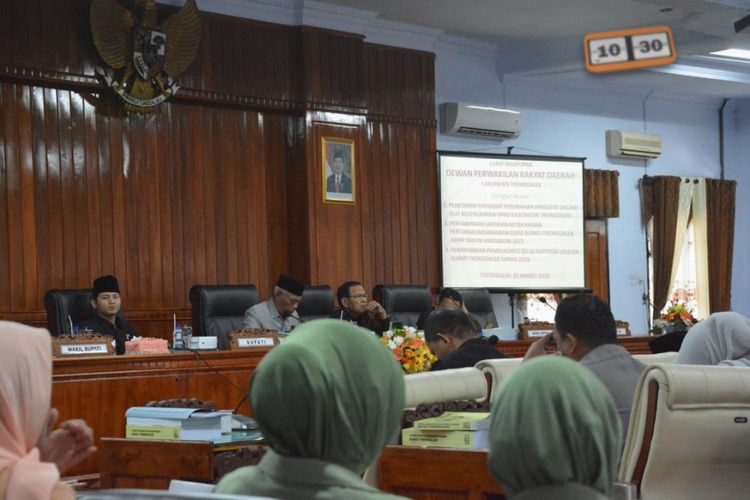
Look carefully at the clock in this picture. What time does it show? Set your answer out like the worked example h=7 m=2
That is h=10 m=30
